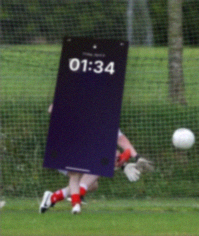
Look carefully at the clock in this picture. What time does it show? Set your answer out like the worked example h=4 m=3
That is h=1 m=34
